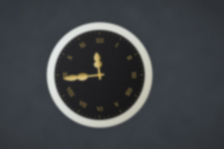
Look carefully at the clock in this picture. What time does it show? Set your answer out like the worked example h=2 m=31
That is h=11 m=44
